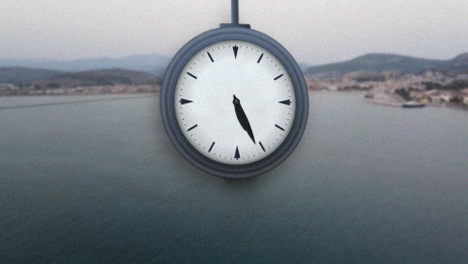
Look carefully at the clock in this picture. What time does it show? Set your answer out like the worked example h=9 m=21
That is h=5 m=26
